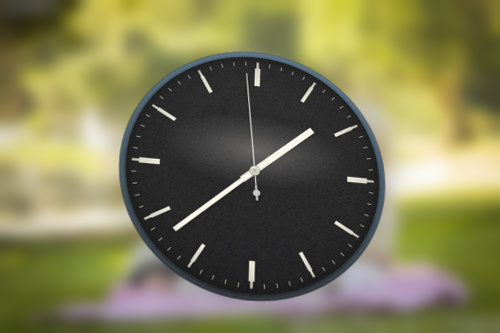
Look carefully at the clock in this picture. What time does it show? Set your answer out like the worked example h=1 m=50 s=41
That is h=1 m=37 s=59
